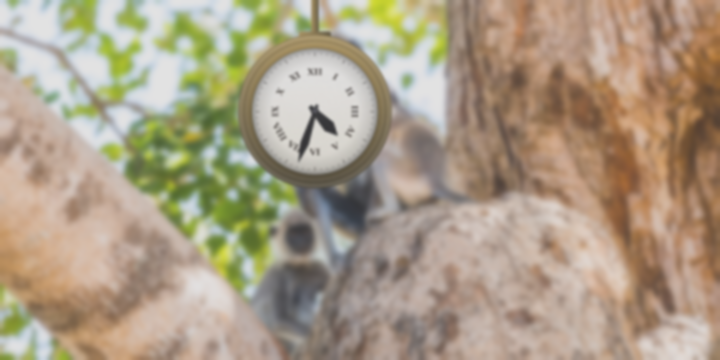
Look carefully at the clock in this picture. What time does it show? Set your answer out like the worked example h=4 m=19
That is h=4 m=33
